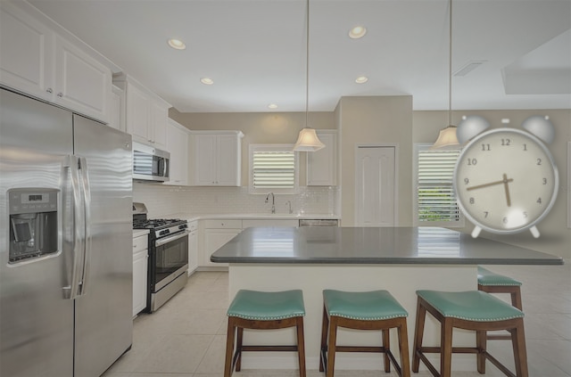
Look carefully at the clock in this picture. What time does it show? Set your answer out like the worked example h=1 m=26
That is h=5 m=43
